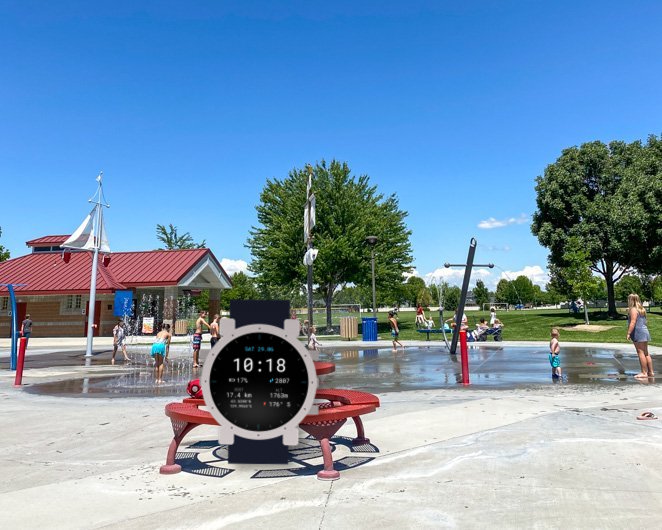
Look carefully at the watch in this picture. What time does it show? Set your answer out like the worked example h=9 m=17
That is h=10 m=18
